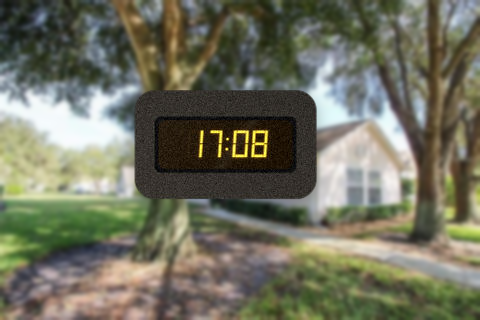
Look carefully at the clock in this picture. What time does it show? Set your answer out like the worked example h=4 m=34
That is h=17 m=8
